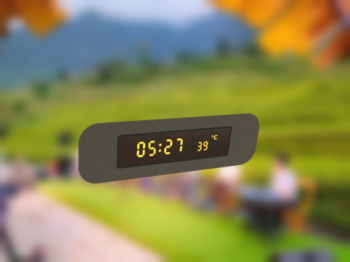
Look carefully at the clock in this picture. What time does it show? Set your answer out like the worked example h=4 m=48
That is h=5 m=27
